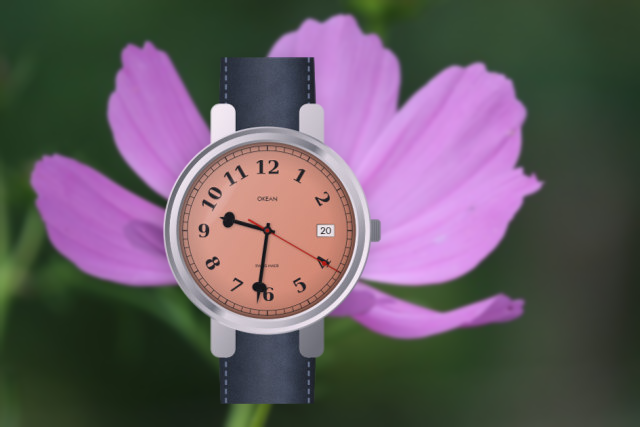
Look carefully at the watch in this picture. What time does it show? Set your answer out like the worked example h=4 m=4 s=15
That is h=9 m=31 s=20
